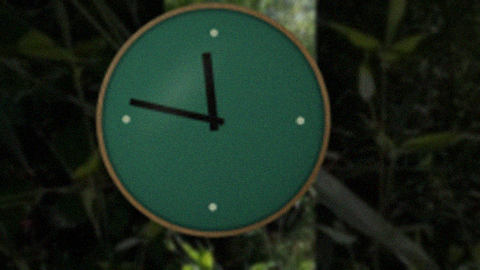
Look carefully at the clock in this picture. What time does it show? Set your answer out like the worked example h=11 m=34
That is h=11 m=47
